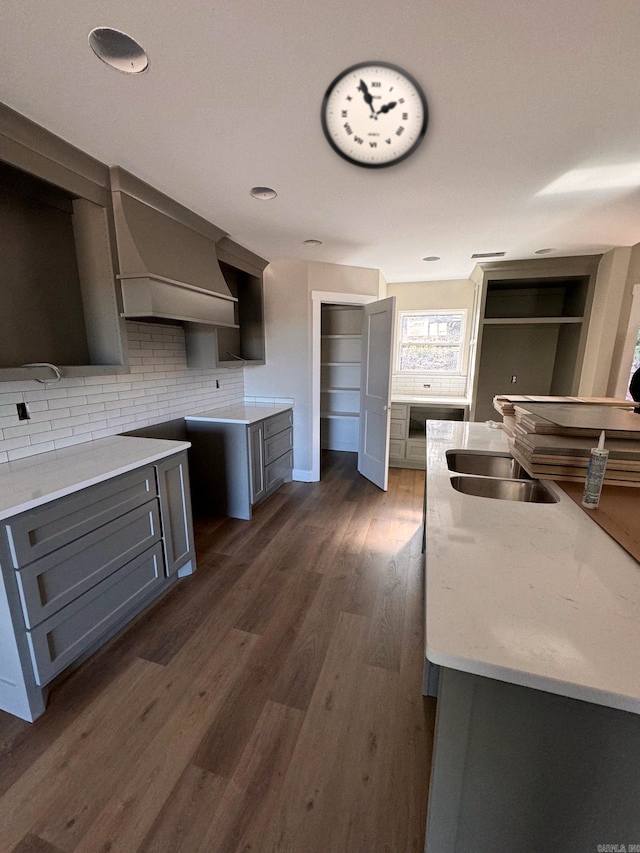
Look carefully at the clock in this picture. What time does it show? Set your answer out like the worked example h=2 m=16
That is h=1 m=56
